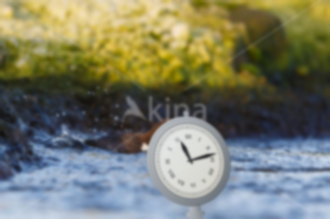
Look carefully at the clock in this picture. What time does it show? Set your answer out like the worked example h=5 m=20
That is h=11 m=13
